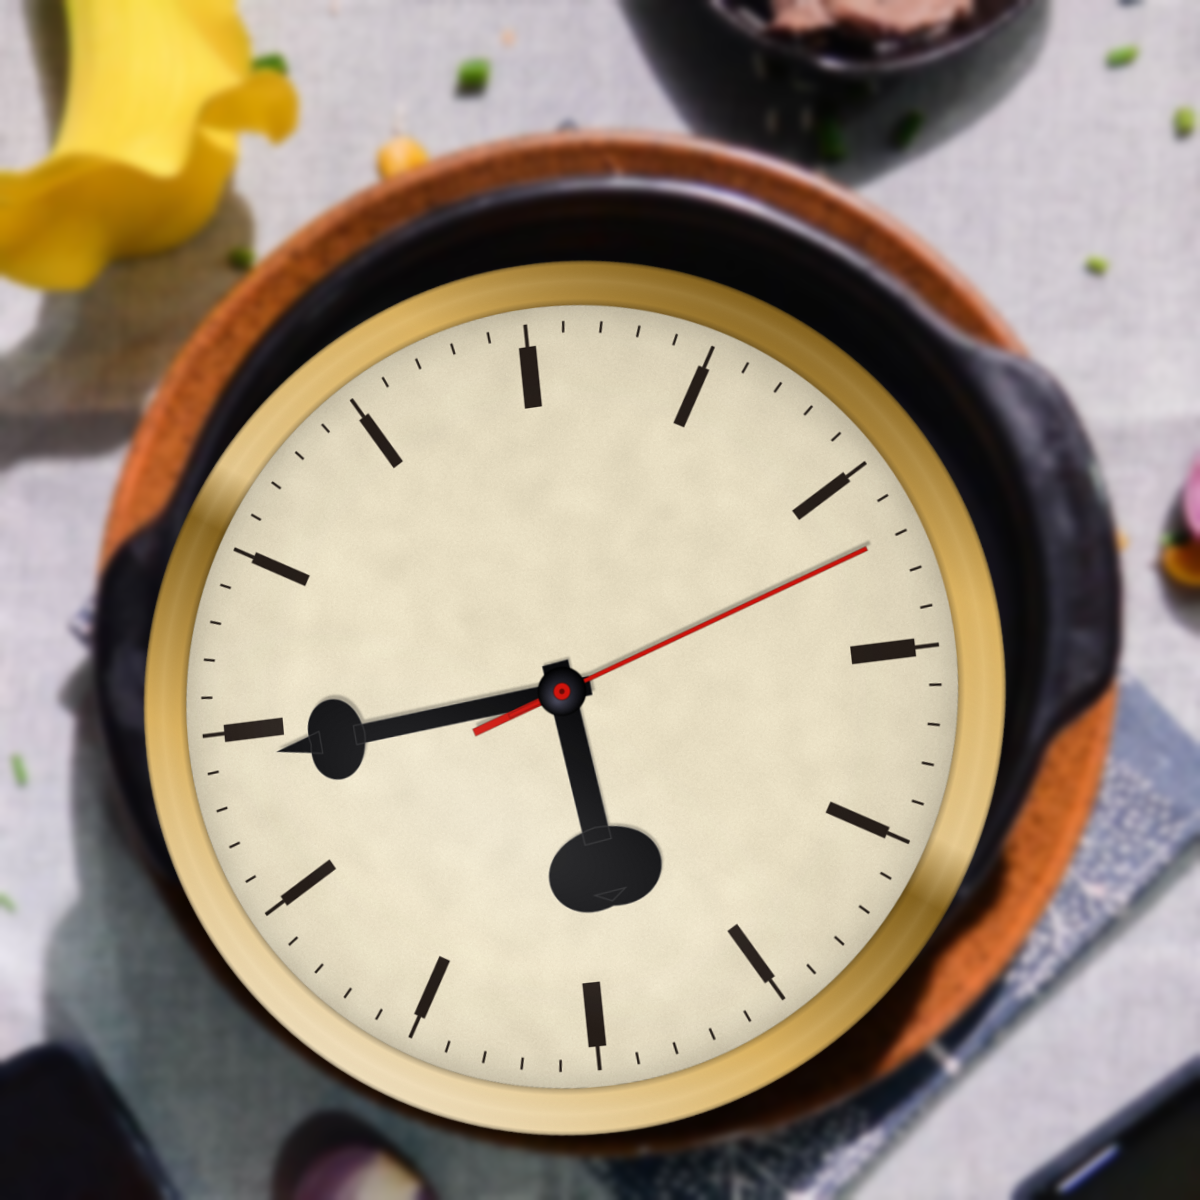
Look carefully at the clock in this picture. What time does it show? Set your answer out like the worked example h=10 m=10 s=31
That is h=5 m=44 s=12
